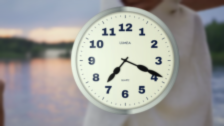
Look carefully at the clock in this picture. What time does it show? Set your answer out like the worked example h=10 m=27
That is h=7 m=19
